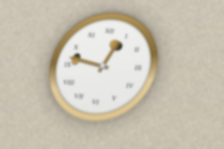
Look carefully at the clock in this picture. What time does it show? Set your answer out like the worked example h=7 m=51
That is h=12 m=47
